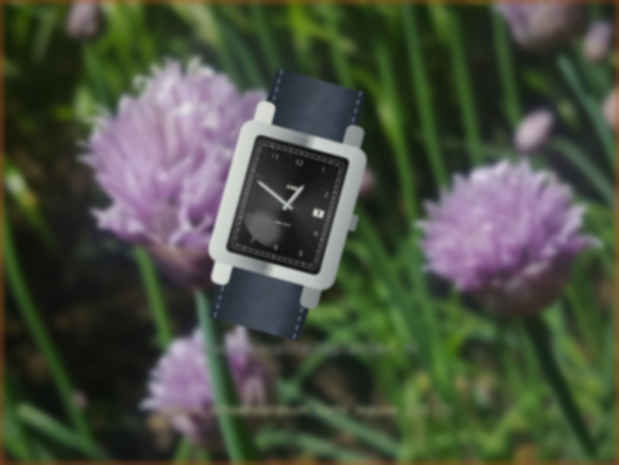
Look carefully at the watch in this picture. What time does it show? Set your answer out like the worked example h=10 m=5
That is h=12 m=49
